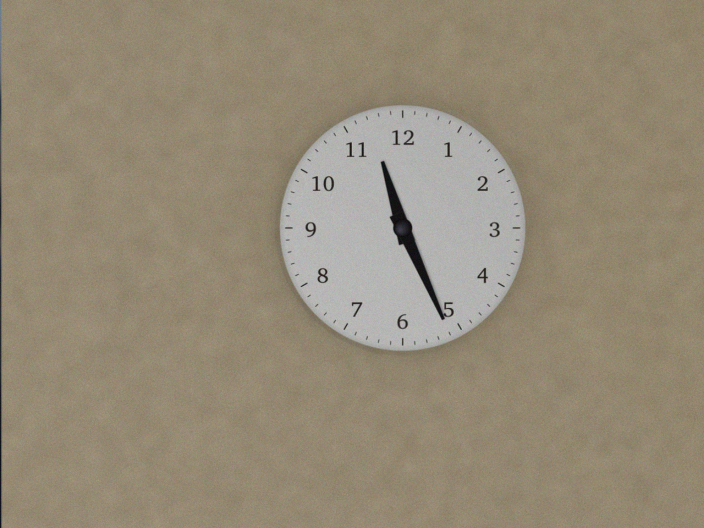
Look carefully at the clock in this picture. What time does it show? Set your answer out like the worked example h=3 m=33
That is h=11 m=26
